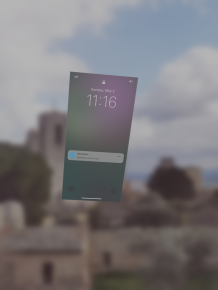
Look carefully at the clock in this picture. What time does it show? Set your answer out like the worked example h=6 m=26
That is h=11 m=16
